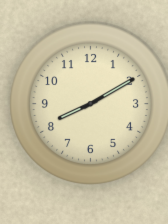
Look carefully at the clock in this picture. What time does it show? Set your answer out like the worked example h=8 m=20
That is h=8 m=10
